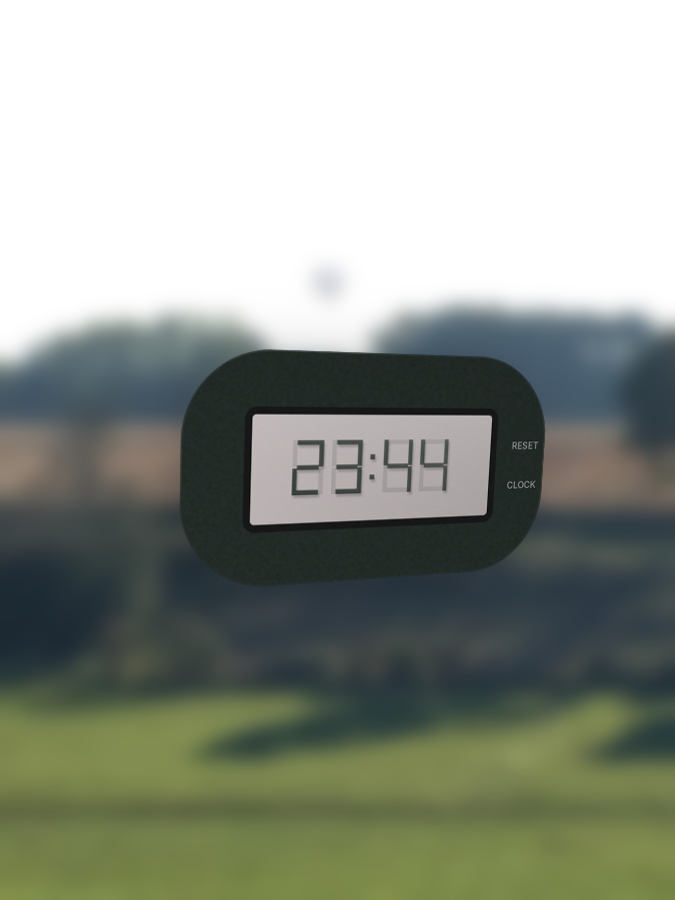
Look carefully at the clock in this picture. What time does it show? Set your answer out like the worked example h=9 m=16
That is h=23 m=44
